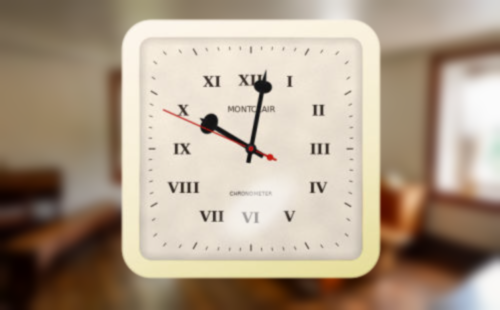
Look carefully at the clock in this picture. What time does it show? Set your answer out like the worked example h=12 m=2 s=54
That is h=10 m=1 s=49
